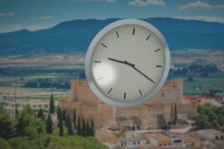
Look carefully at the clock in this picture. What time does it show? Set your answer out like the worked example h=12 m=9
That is h=9 m=20
